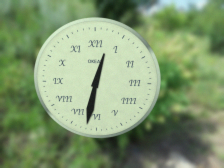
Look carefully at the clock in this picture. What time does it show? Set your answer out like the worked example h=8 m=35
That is h=12 m=32
